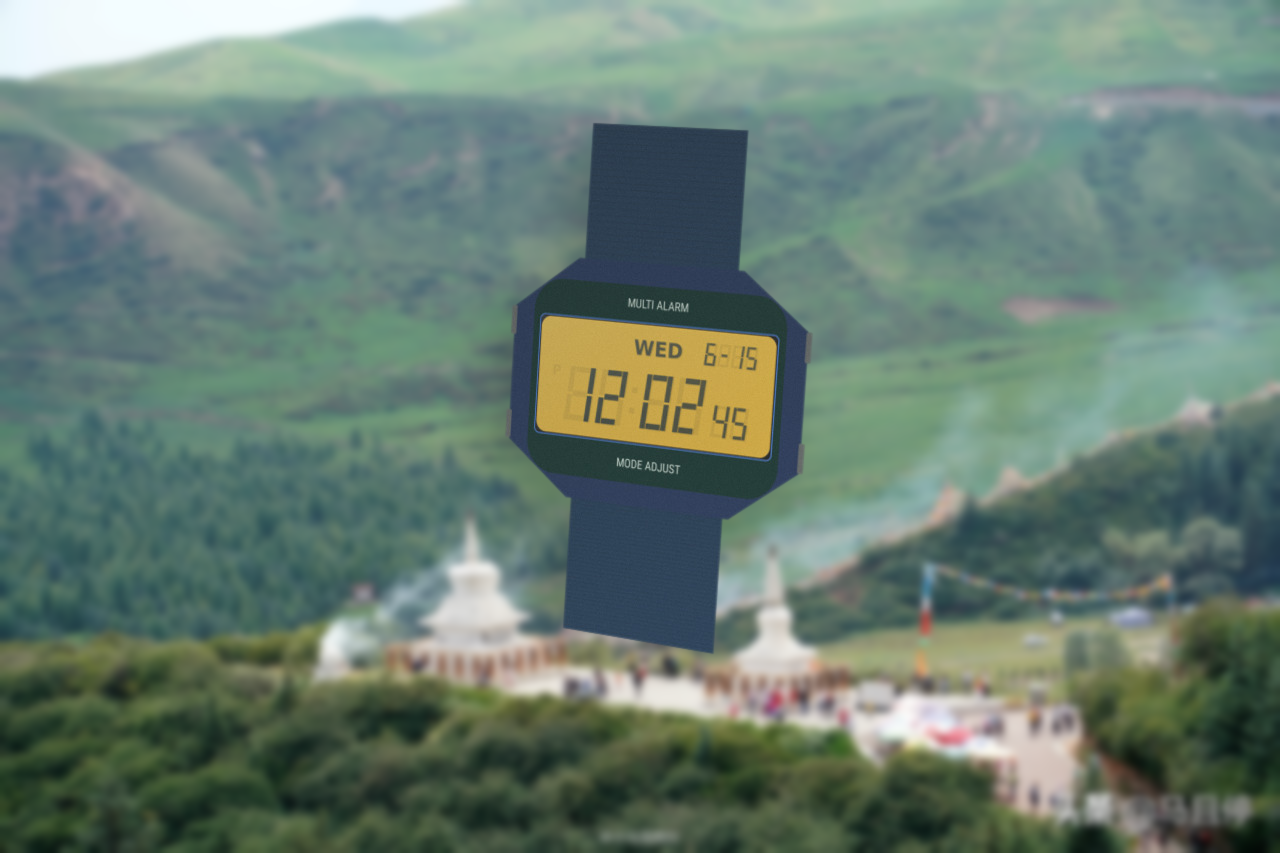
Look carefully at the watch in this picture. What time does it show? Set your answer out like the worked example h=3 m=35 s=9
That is h=12 m=2 s=45
